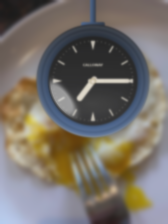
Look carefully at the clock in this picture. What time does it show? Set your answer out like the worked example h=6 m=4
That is h=7 m=15
